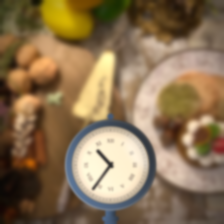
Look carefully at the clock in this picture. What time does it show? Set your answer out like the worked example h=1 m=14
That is h=10 m=36
